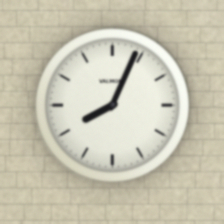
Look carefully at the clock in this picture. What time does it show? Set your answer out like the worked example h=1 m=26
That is h=8 m=4
